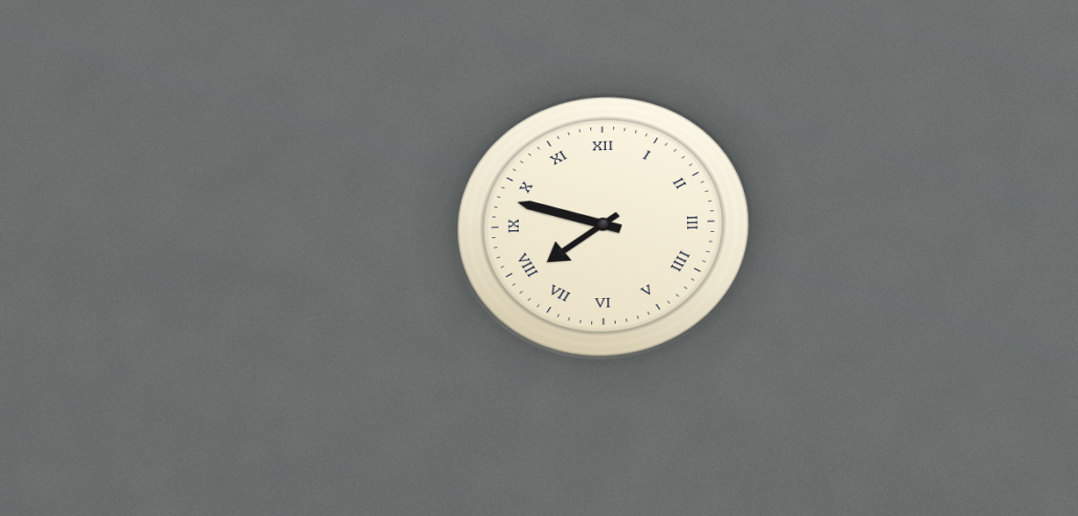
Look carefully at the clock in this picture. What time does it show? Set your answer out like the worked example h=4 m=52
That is h=7 m=48
